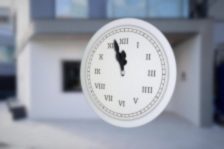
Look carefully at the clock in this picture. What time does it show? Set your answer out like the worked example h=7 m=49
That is h=11 m=57
